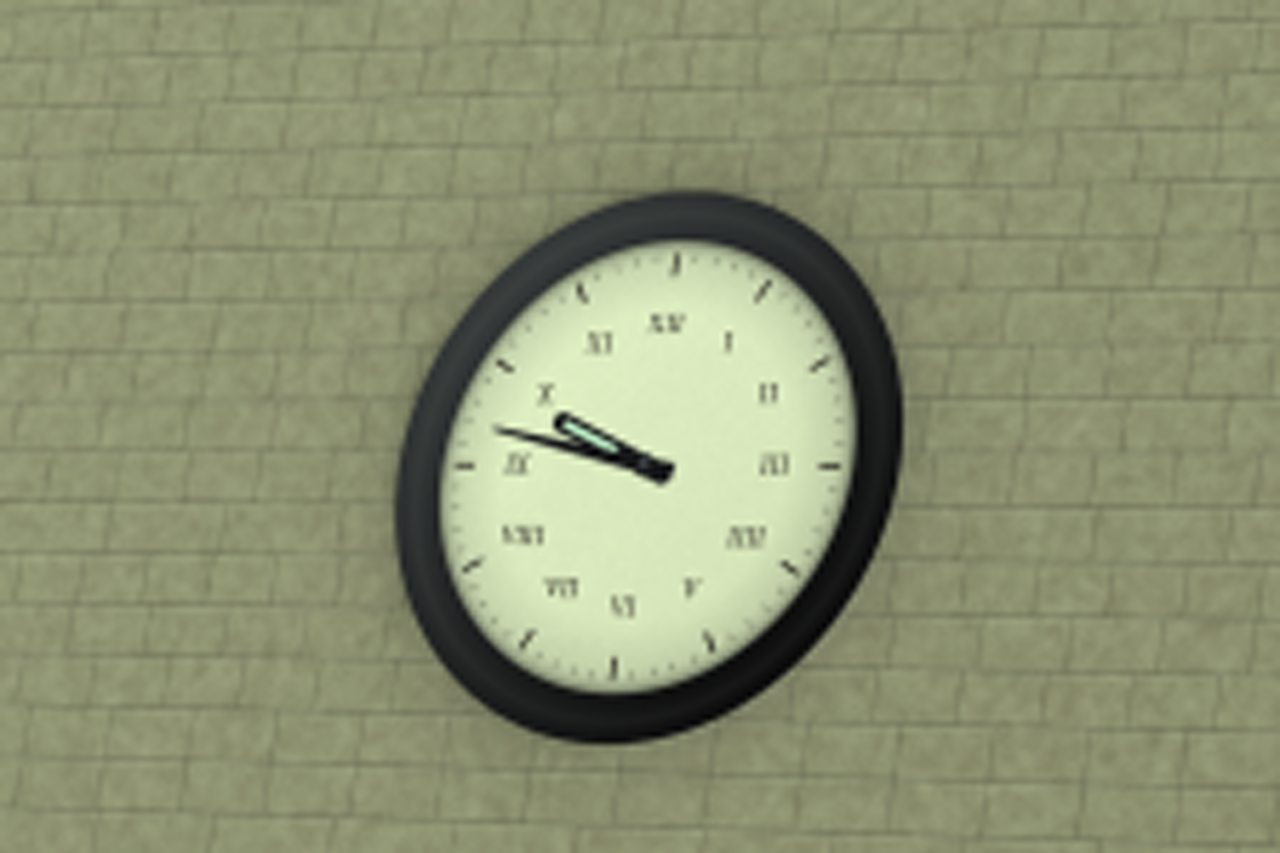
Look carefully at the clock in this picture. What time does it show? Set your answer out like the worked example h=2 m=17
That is h=9 m=47
